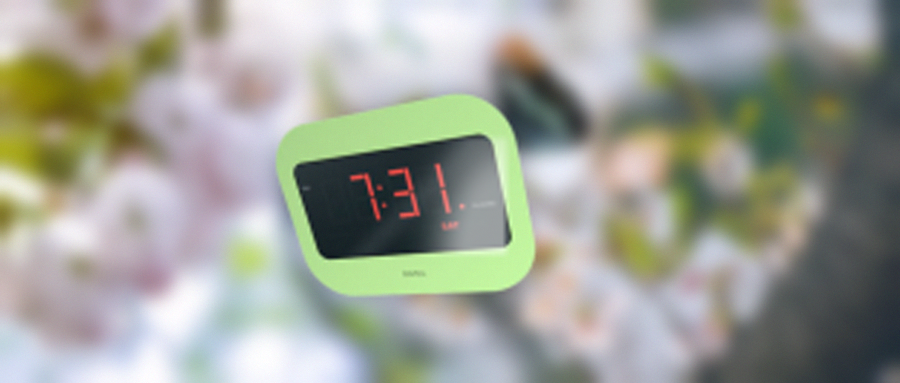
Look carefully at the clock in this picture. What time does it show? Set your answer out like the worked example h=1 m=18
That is h=7 m=31
